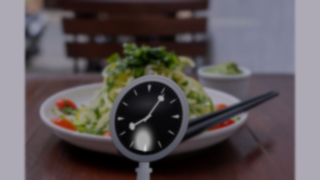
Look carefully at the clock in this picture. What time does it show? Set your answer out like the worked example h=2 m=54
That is h=8 m=6
